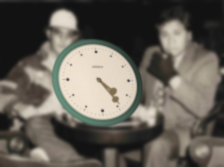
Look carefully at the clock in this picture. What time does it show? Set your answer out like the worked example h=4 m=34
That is h=4 m=24
